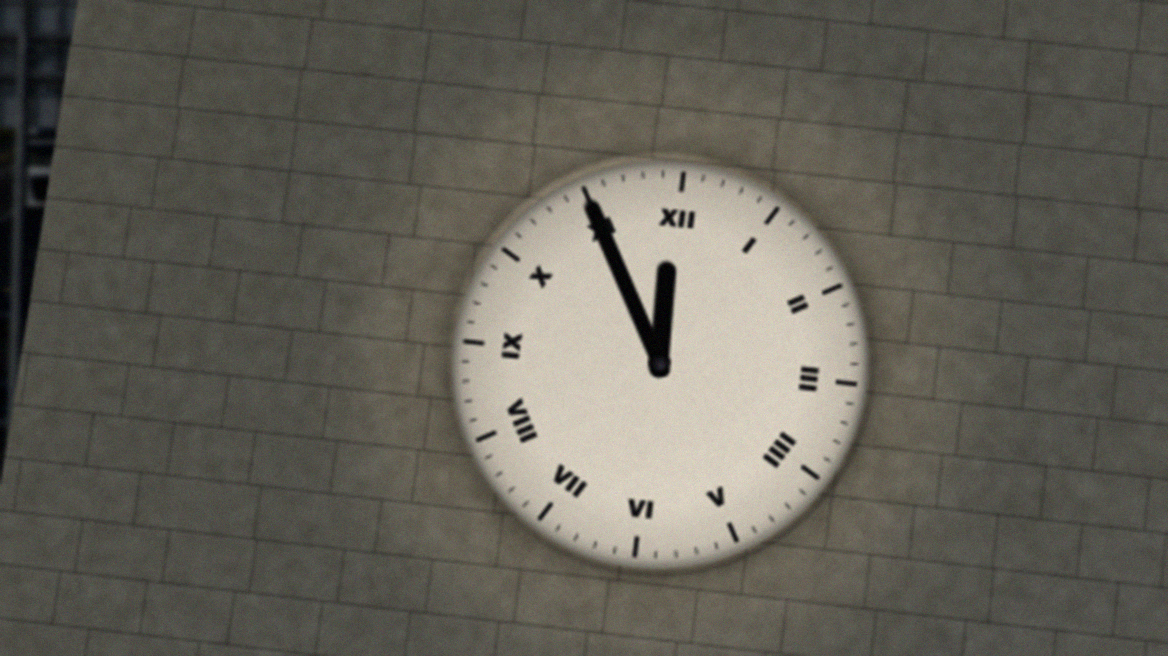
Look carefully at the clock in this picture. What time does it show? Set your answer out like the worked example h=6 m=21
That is h=11 m=55
